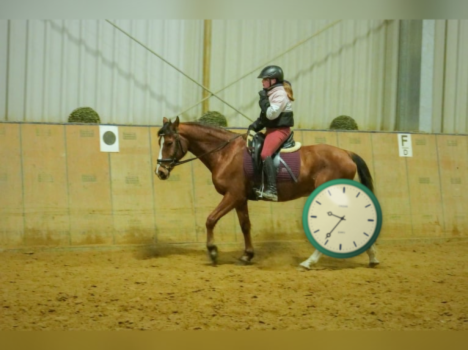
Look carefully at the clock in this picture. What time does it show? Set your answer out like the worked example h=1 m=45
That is h=9 m=36
